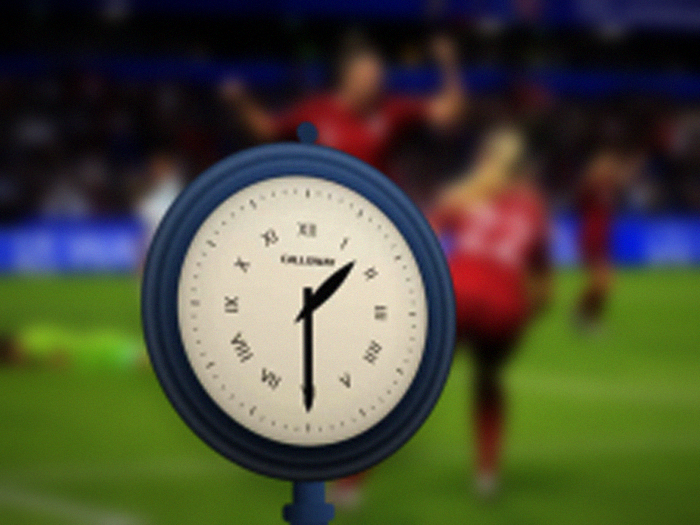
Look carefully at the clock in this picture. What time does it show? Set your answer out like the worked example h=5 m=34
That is h=1 m=30
